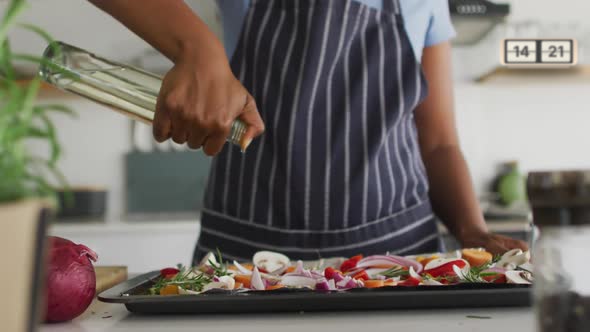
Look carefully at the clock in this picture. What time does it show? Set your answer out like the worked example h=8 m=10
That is h=14 m=21
